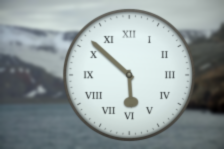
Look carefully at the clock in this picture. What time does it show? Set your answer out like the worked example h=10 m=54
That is h=5 m=52
